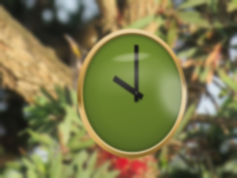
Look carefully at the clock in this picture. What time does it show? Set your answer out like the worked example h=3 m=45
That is h=10 m=0
